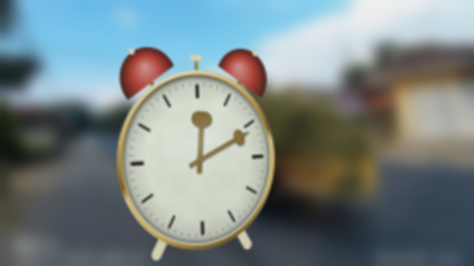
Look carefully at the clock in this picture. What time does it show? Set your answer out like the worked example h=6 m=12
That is h=12 m=11
